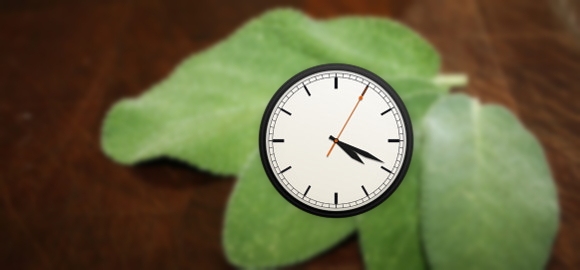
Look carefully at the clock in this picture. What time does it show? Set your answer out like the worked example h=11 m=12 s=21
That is h=4 m=19 s=5
